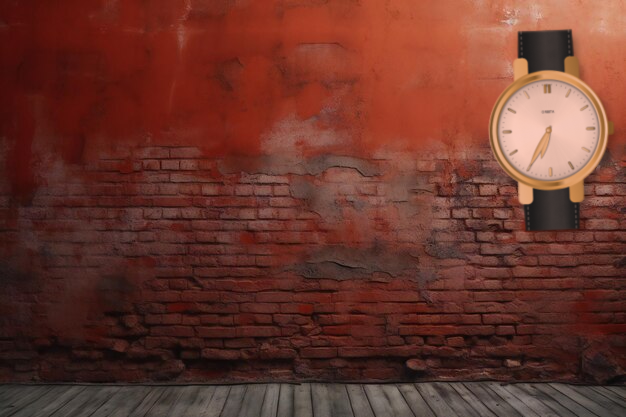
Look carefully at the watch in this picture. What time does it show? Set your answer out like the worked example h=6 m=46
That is h=6 m=35
